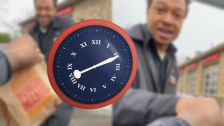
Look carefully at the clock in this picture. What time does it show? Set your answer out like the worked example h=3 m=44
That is h=8 m=11
